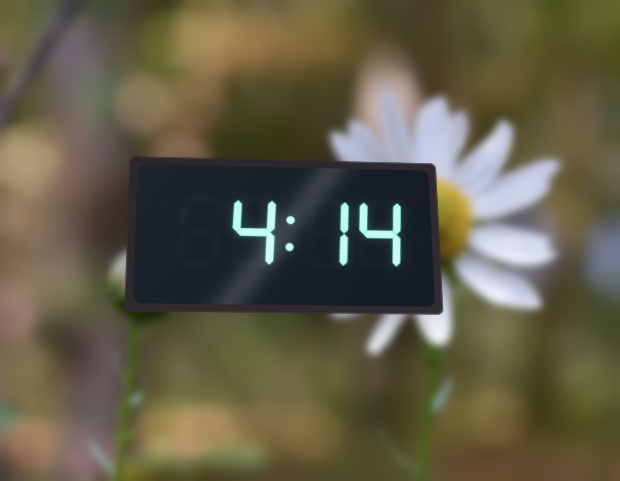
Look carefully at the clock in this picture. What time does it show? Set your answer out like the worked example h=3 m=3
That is h=4 m=14
